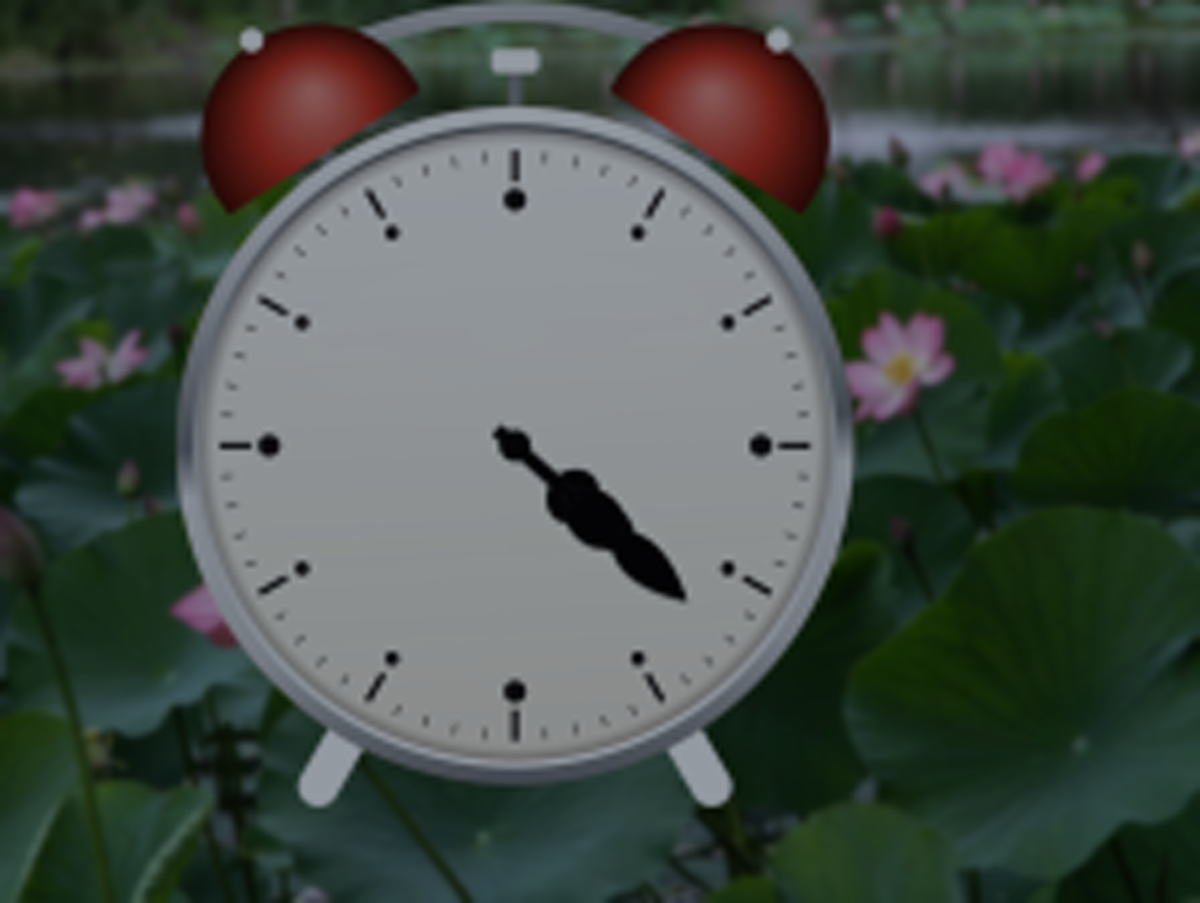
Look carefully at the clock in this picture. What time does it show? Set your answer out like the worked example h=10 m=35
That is h=4 m=22
